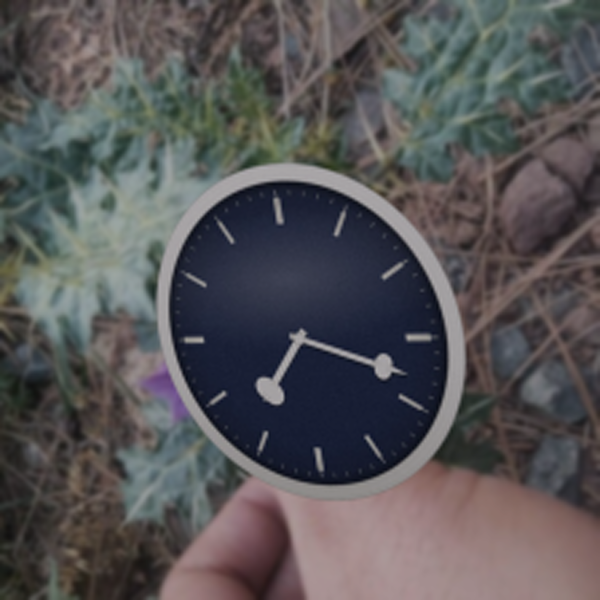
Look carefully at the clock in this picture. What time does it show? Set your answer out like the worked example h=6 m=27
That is h=7 m=18
